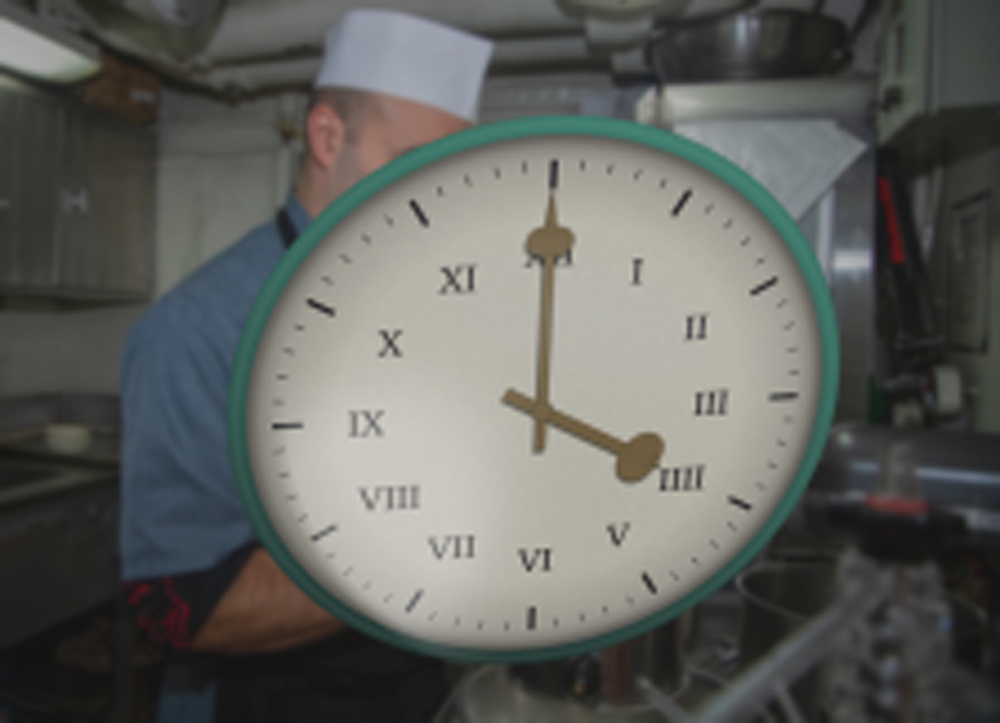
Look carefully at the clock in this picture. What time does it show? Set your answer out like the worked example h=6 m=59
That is h=4 m=0
